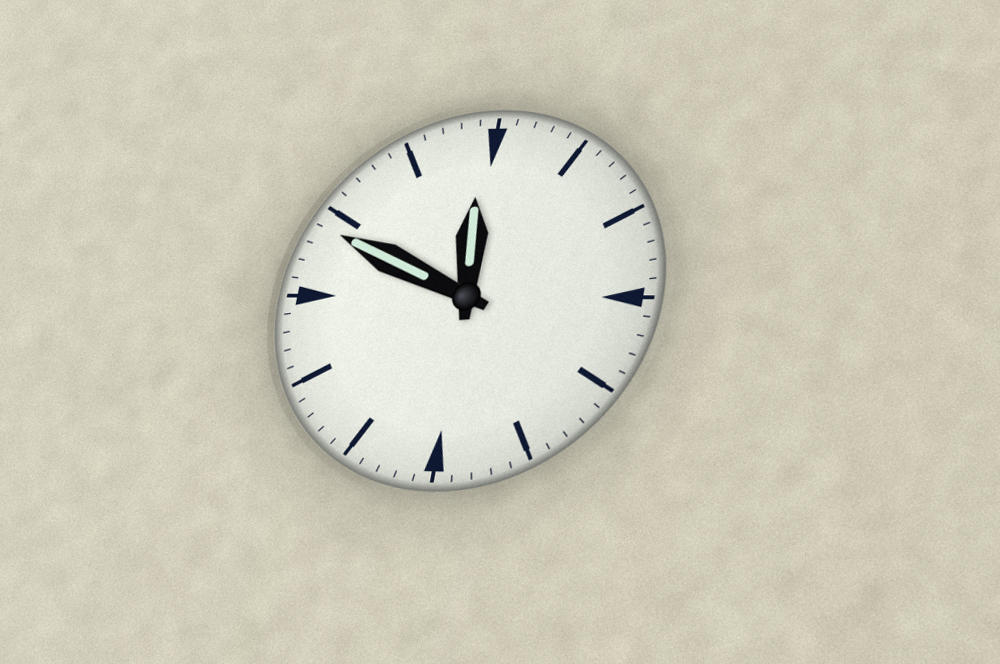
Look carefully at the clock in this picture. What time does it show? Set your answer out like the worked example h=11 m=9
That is h=11 m=49
